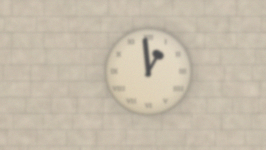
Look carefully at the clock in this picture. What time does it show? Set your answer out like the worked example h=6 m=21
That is h=12 m=59
